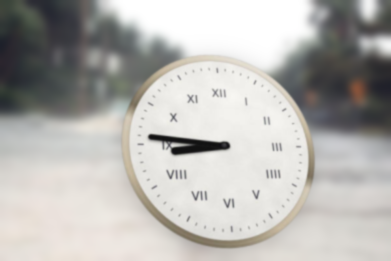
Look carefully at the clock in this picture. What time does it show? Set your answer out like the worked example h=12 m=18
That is h=8 m=46
